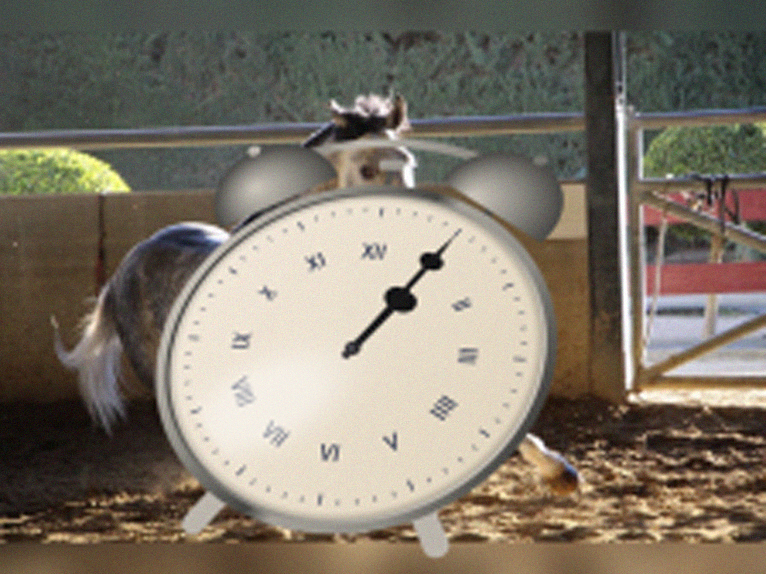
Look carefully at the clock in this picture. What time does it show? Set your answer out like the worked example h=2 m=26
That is h=1 m=5
